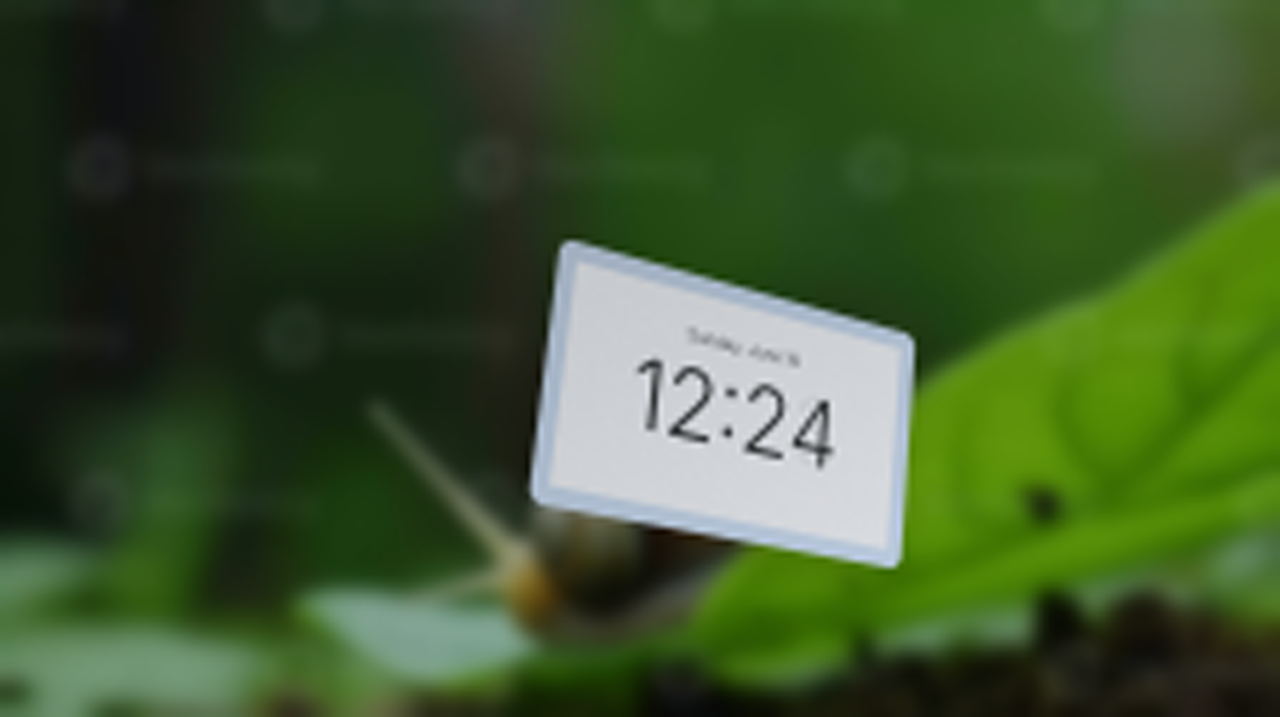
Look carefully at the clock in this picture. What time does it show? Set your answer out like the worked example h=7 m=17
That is h=12 m=24
